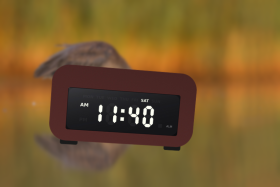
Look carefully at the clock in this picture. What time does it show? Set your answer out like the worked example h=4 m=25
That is h=11 m=40
